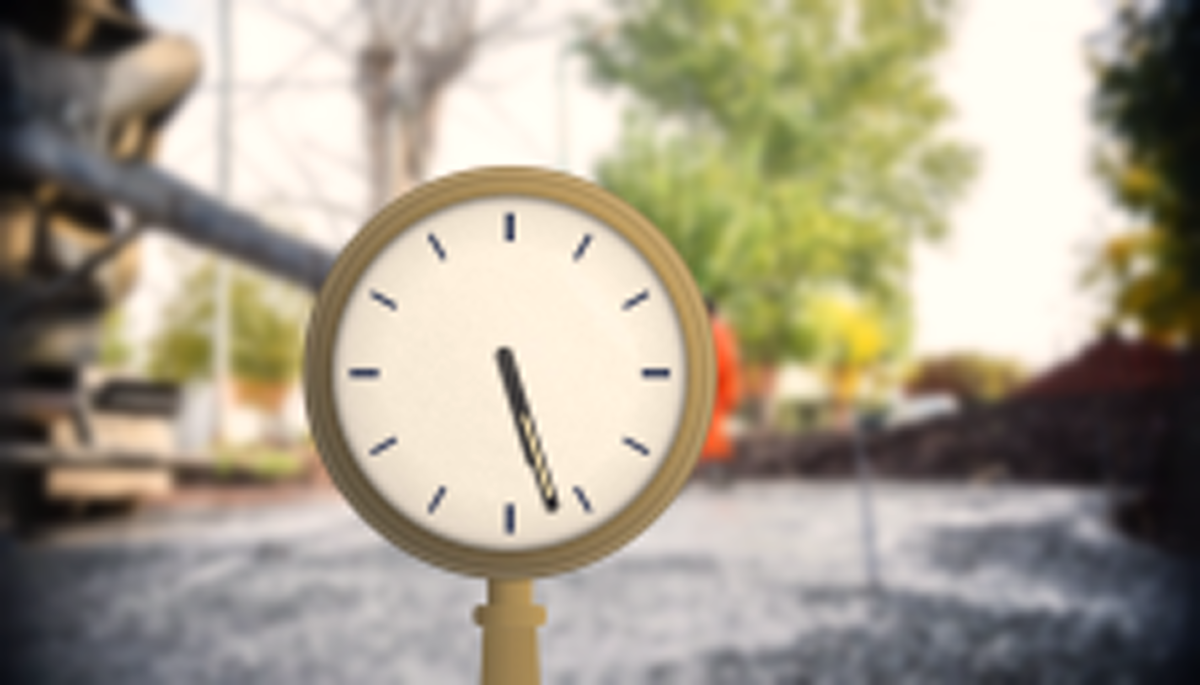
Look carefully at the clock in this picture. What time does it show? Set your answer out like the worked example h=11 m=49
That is h=5 m=27
